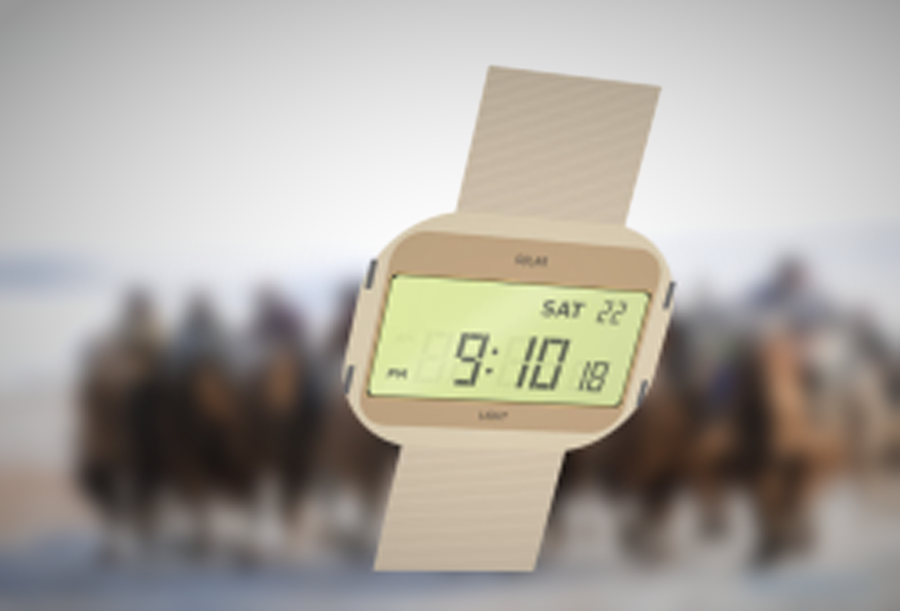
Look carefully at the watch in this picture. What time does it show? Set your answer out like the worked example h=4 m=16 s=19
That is h=9 m=10 s=18
